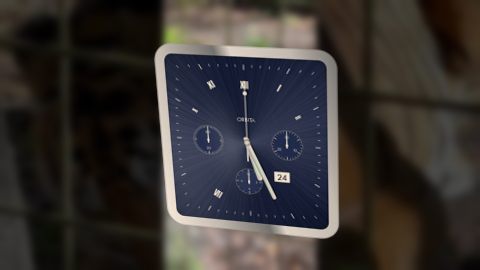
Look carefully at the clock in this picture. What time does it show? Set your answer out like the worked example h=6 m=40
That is h=5 m=26
